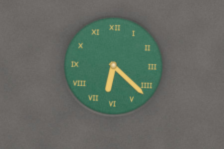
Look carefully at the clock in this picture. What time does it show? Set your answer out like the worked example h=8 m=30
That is h=6 m=22
